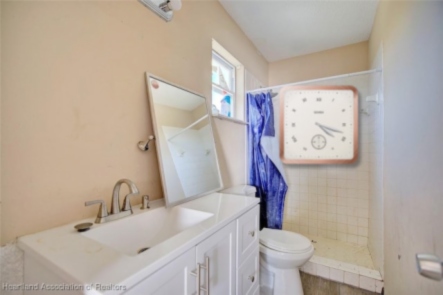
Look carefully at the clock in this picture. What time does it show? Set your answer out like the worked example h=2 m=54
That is h=4 m=18
